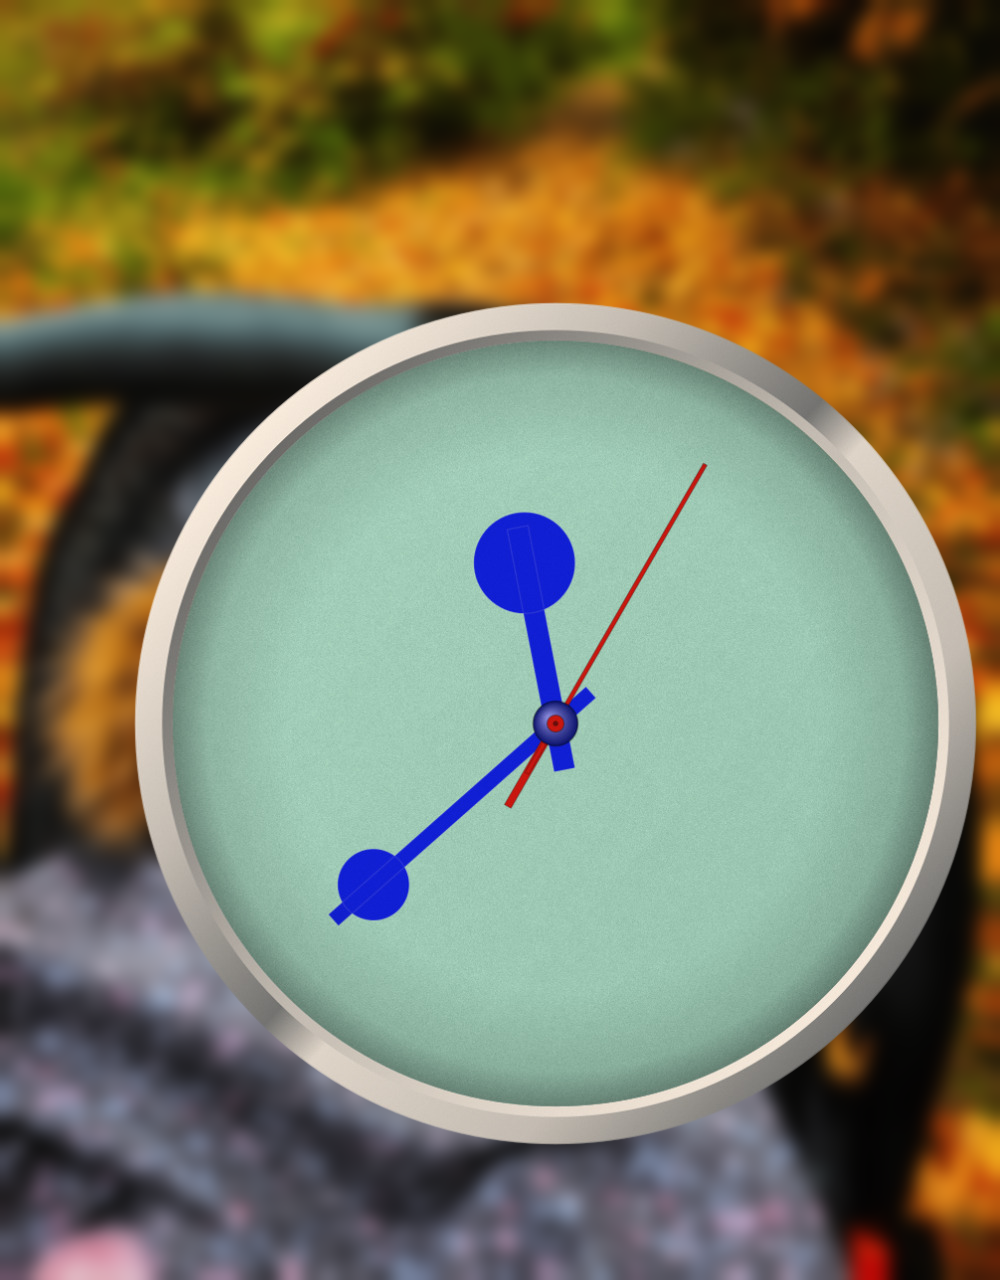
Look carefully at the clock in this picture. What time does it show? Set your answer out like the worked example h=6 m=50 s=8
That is h=11 m=38 s=5
